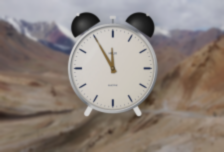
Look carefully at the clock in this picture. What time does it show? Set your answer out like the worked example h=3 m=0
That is h=11 m=55
